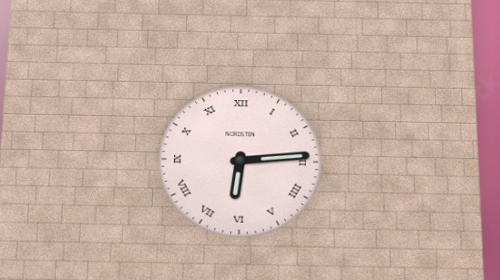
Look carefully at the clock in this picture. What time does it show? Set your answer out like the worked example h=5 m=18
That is h=6 m=14
